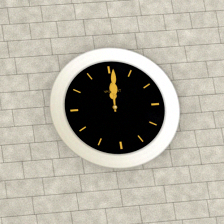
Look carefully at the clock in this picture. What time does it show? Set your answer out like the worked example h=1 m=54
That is h=12 m=1
